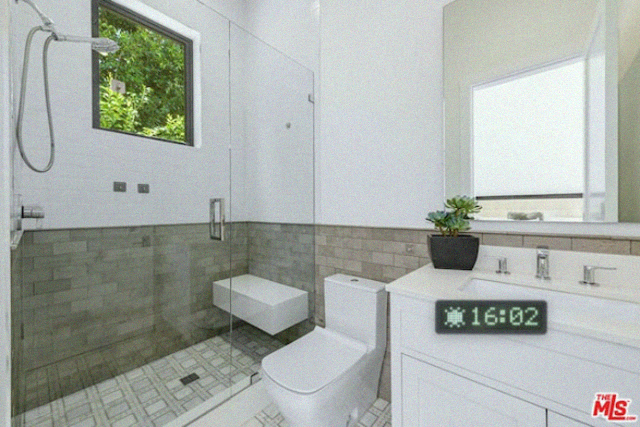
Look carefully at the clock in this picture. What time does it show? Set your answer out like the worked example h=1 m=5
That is h=16 m=2
